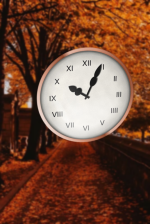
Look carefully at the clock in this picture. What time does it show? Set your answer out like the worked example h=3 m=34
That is h=10 m=4
